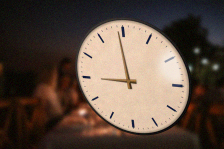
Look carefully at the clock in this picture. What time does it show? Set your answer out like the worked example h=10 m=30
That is h=8 m=59
